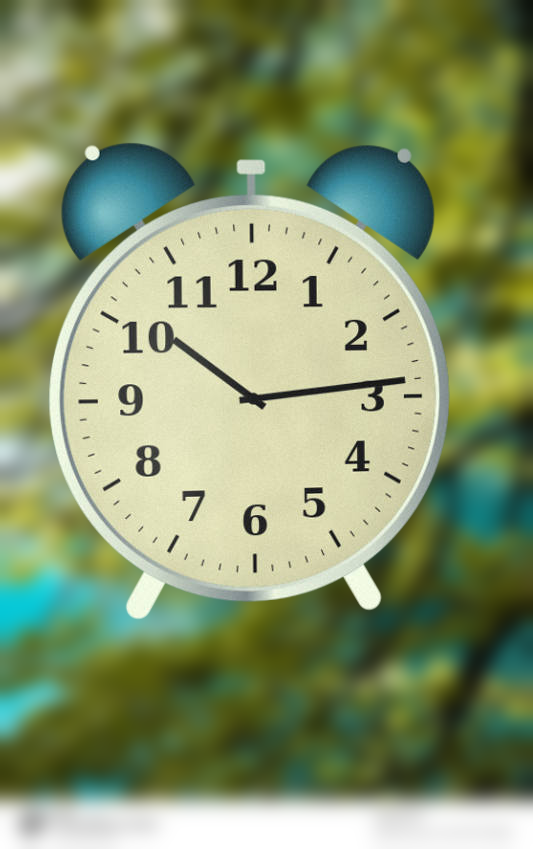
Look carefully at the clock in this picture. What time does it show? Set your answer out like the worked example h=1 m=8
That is h=10 m=14
